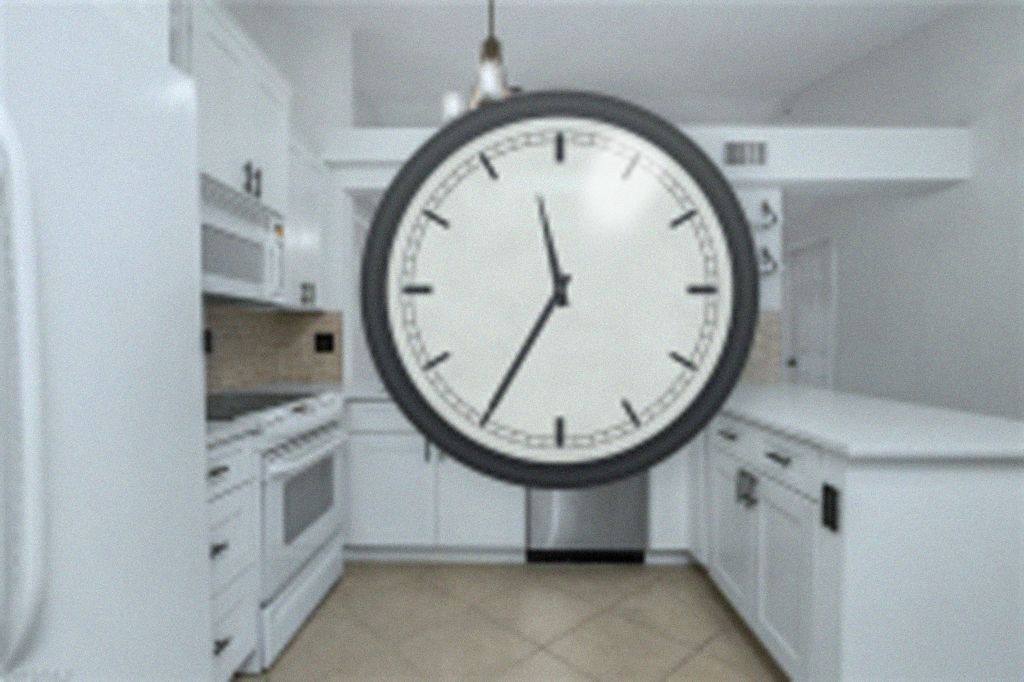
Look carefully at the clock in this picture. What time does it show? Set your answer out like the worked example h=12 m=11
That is h=11 m=35
